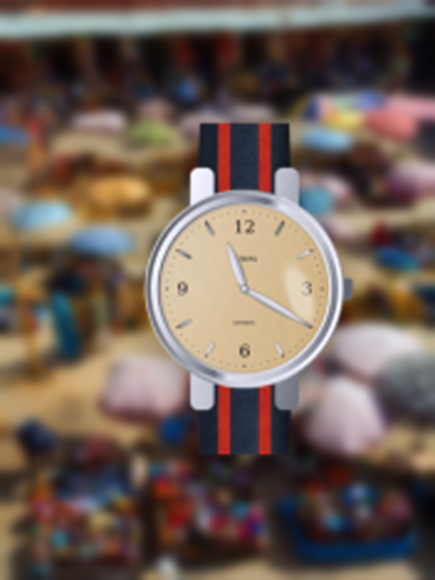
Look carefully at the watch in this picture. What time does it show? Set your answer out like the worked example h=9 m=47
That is h=11 m=20
